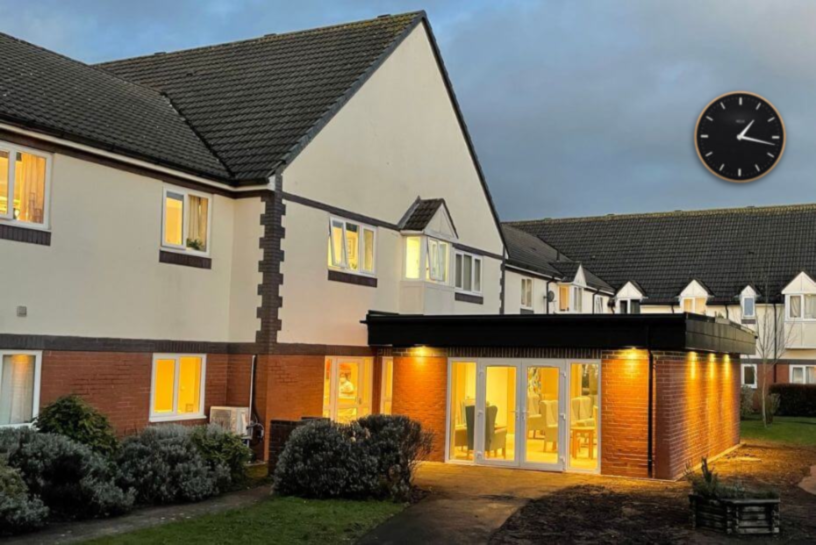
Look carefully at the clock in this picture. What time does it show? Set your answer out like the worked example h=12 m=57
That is h=1 m=17
